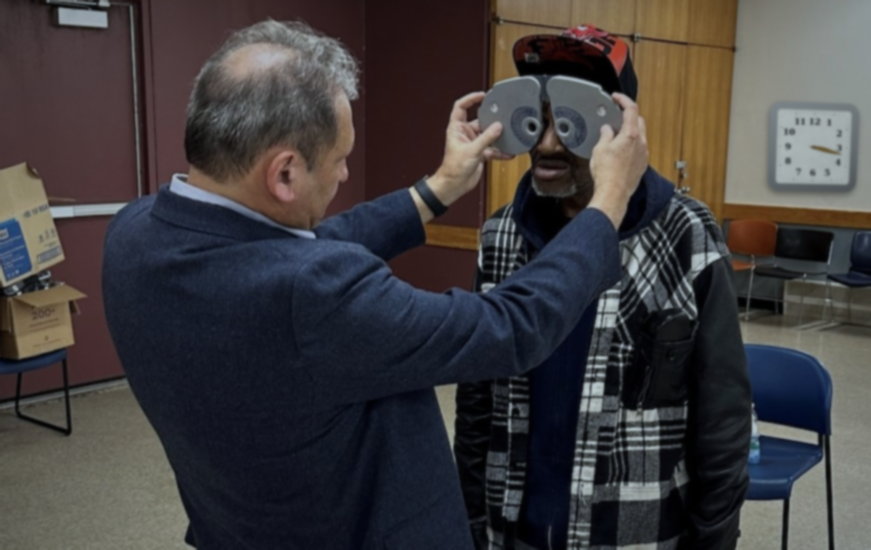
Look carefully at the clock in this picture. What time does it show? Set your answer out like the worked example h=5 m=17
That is h=3 m=17
